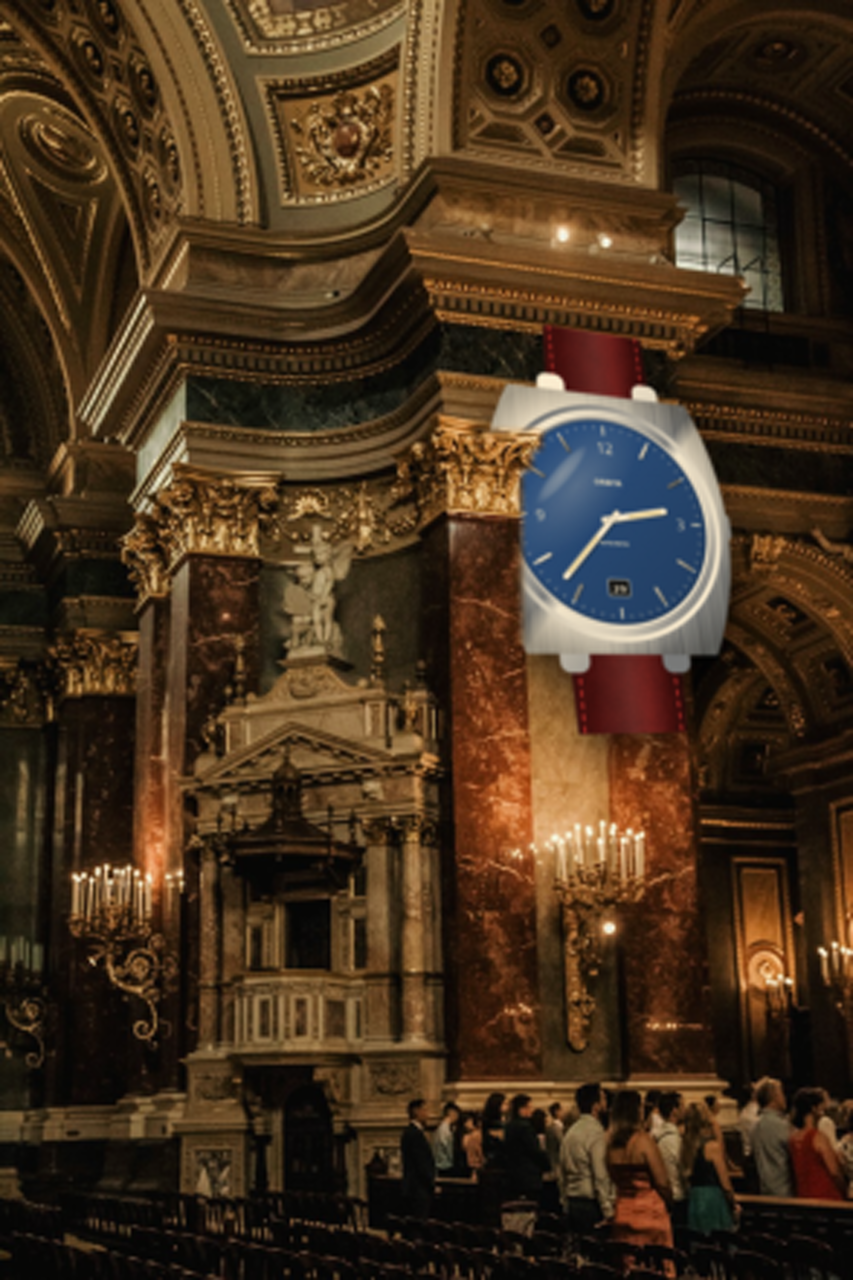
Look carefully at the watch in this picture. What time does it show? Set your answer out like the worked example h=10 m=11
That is h=2 m=37
